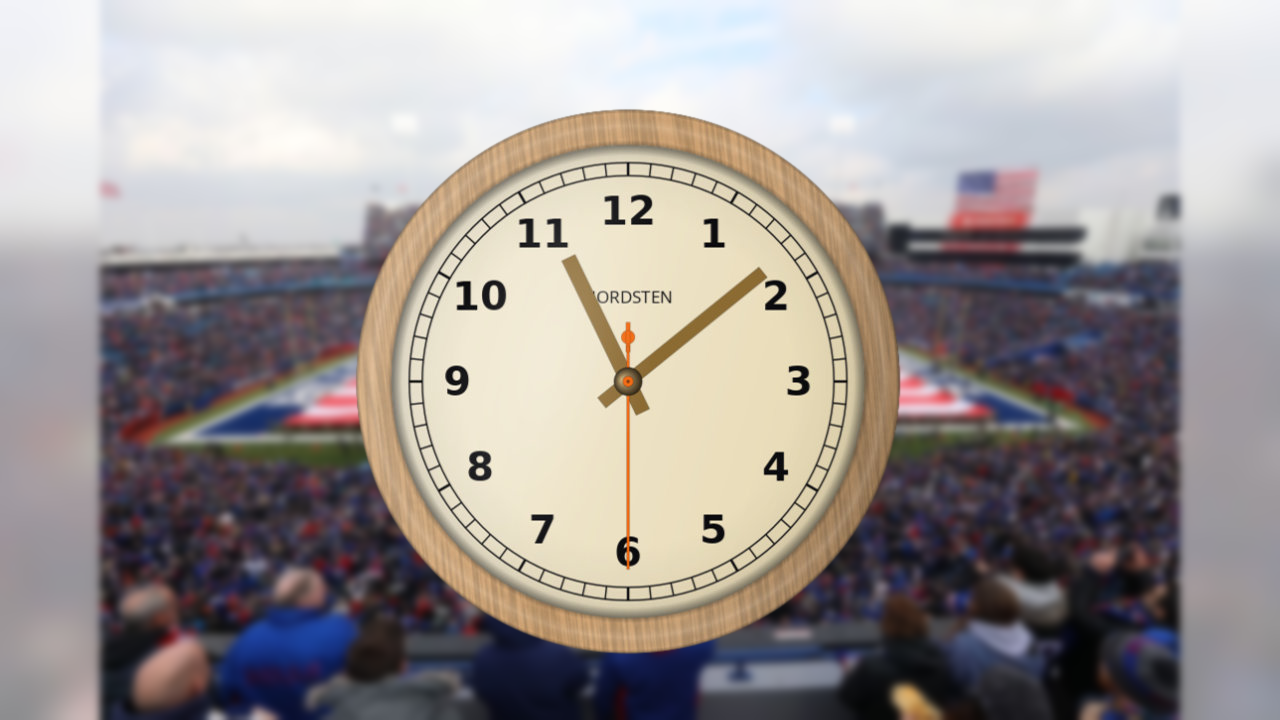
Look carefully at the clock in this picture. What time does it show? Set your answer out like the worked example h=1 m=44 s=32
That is h=11 m=8 s=30
